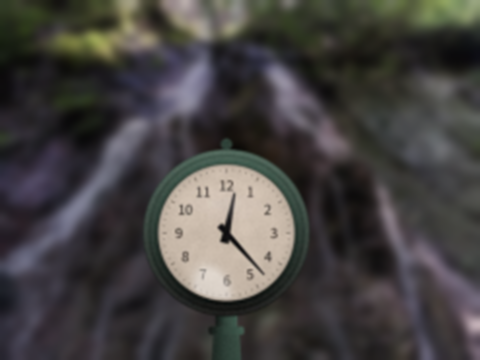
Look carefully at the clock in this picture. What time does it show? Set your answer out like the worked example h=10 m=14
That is h=12 m=23
